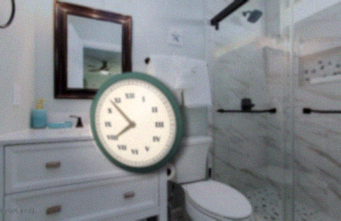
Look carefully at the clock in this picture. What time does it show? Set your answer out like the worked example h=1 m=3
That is h=7 m=53
